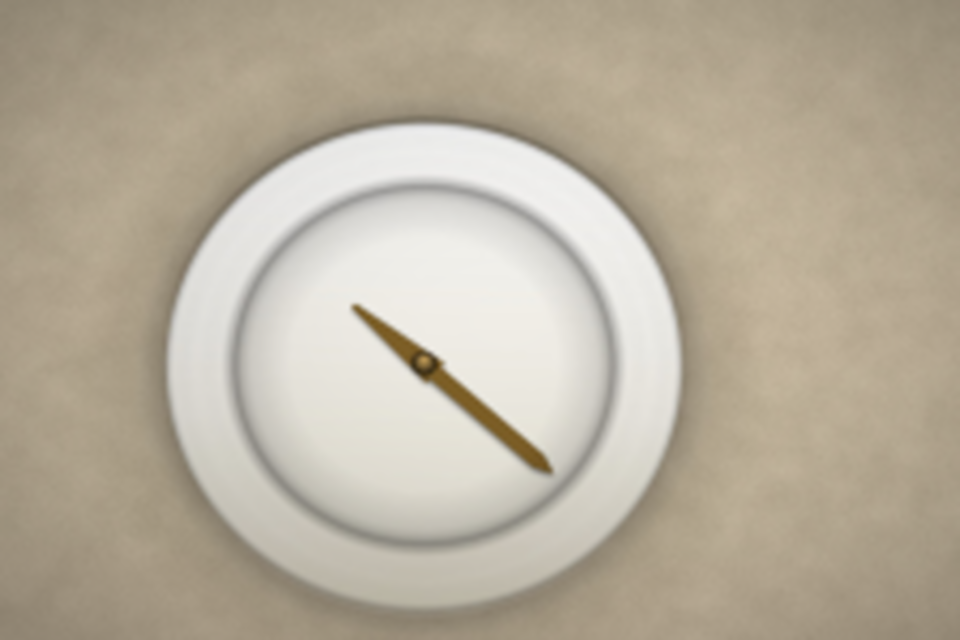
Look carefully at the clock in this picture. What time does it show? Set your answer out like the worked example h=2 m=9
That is h=10 m=22
